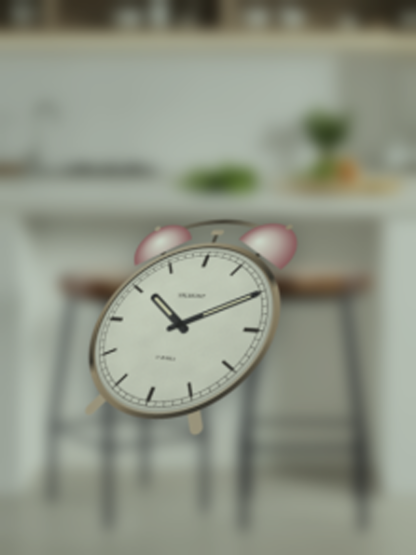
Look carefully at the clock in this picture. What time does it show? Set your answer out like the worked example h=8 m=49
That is h=10 m=10
